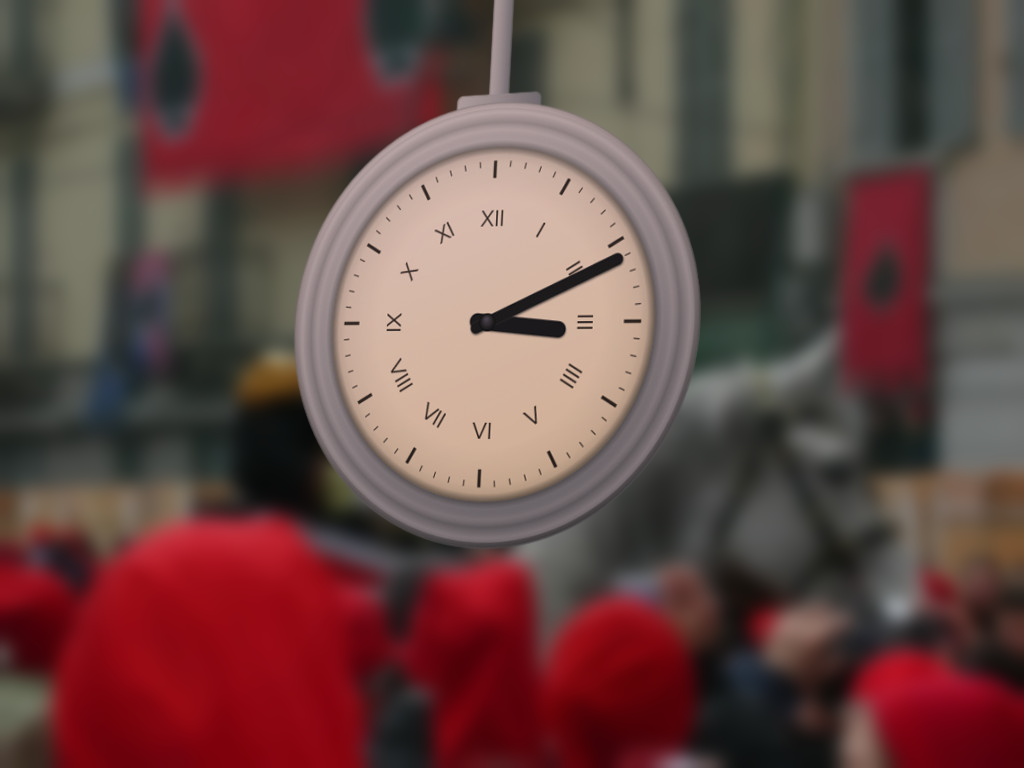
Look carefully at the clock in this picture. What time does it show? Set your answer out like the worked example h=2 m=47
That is h=3 m=11
